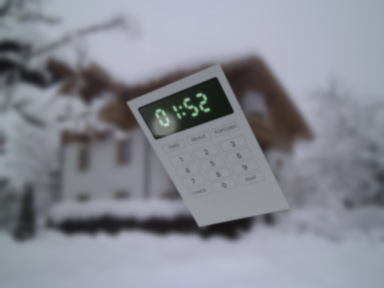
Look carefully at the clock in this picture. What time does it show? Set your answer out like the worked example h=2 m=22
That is h=1 m=52
